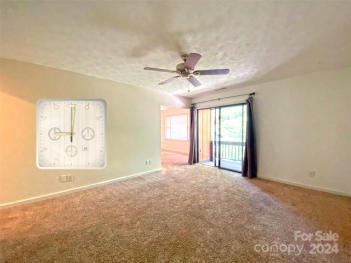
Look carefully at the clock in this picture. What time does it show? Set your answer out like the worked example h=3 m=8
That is h=9 m=1
